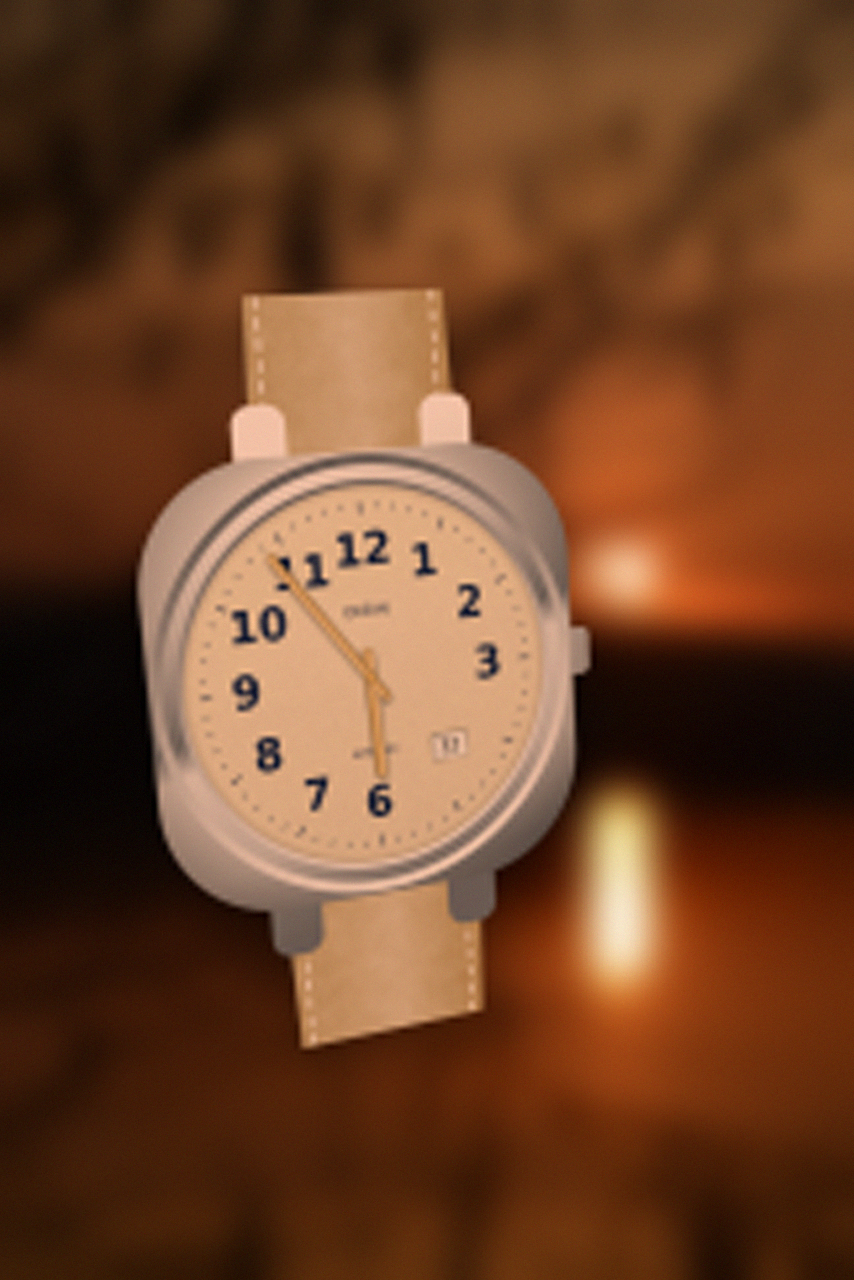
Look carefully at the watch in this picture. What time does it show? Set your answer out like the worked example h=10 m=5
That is h=5 m=54
